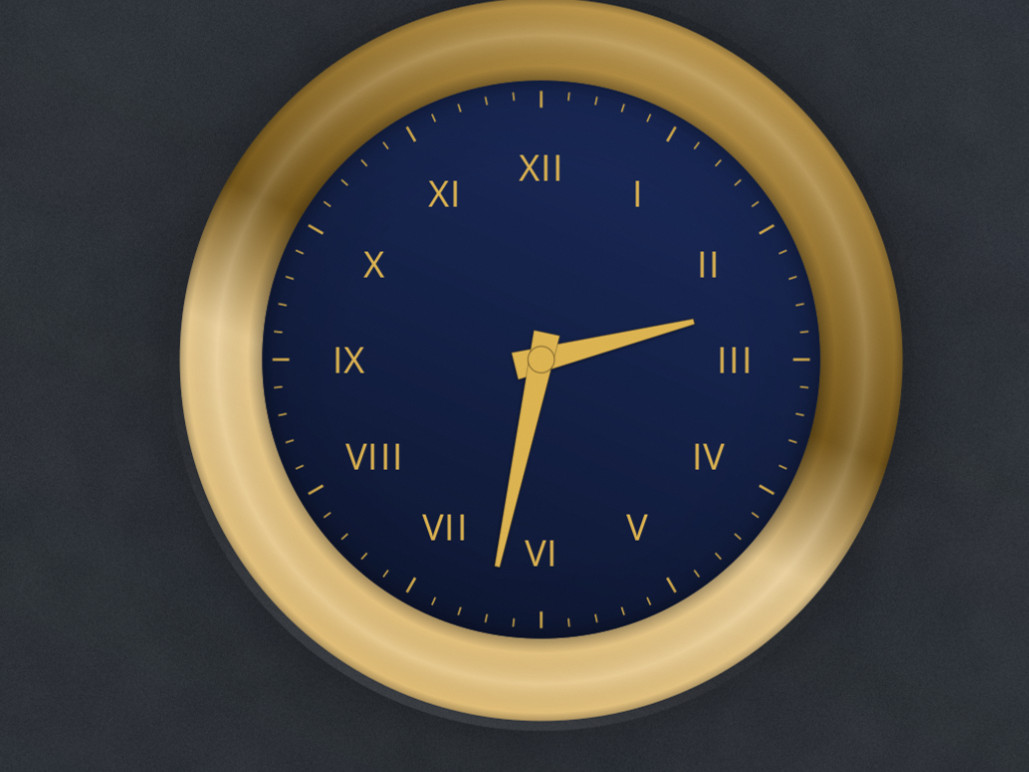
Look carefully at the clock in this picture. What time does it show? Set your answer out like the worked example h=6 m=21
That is h=2 m=32
